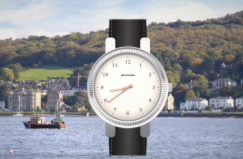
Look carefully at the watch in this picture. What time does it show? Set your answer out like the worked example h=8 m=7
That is h=8 m=39
